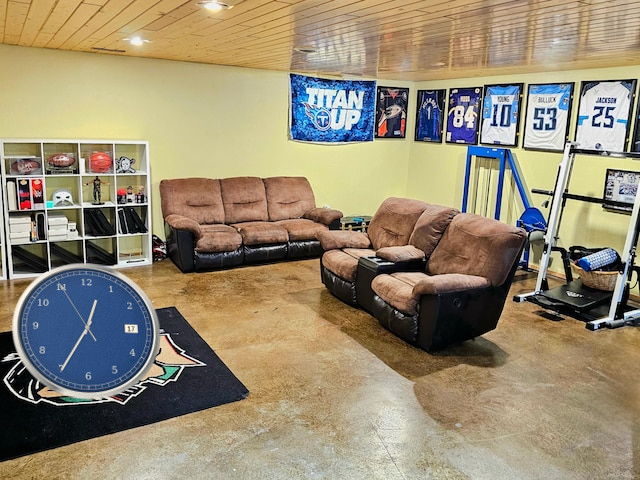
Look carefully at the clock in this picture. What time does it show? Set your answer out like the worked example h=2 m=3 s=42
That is h=12 m=34 s=55
